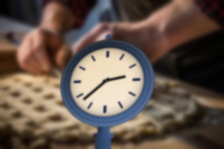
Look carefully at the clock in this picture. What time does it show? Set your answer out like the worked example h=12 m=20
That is h=2 m=38
